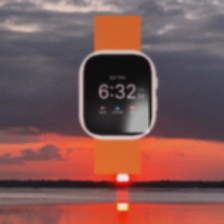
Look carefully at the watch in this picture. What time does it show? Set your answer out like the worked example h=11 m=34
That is h=6 m=32
